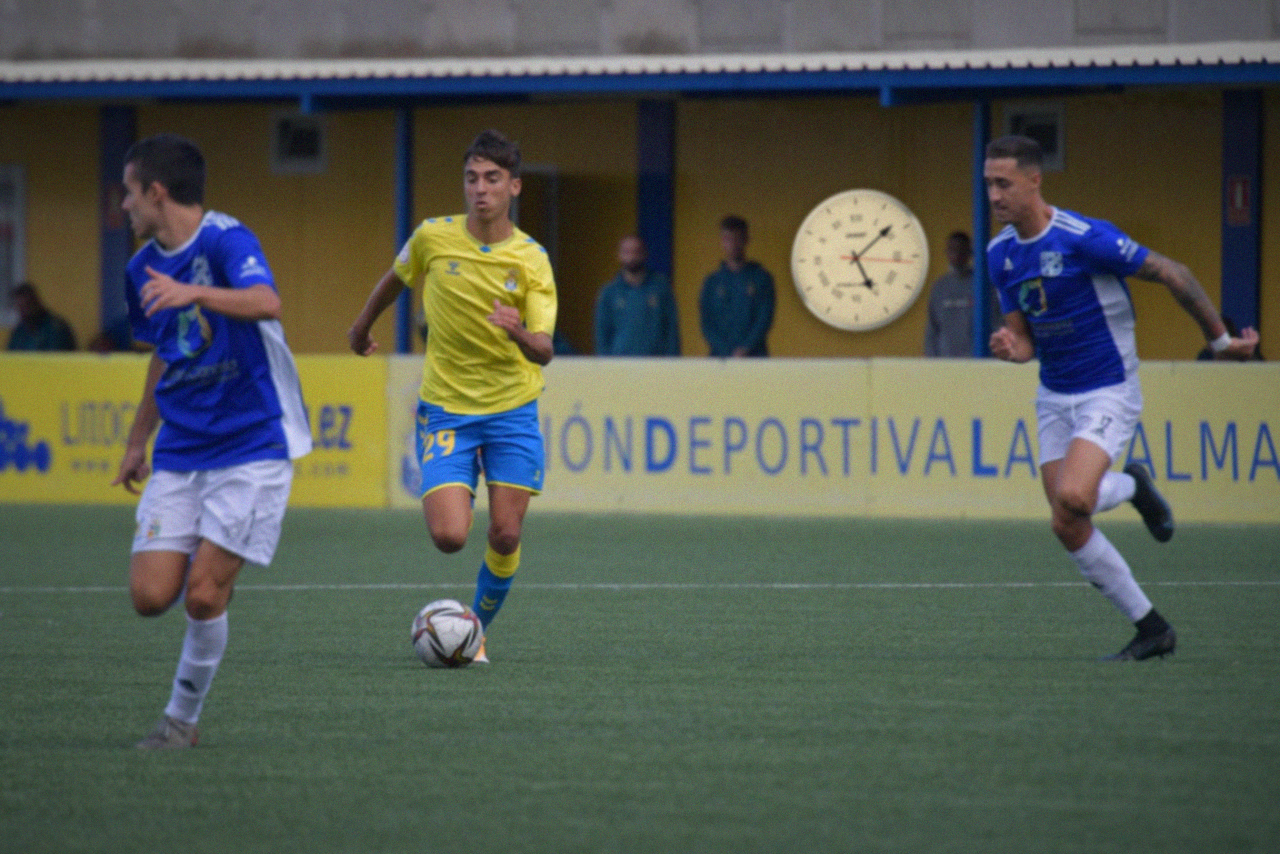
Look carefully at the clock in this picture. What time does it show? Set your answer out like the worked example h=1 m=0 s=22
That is h=5 m=8 s=16
